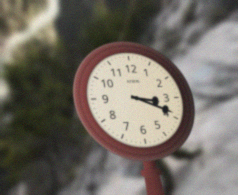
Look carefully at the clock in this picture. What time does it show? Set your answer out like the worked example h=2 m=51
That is h=3 m=19
